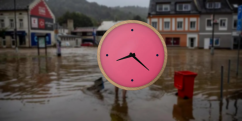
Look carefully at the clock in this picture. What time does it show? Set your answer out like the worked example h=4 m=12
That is h=8 m=22
